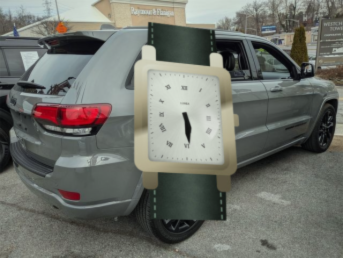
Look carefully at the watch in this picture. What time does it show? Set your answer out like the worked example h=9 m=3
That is h=5 m=29
